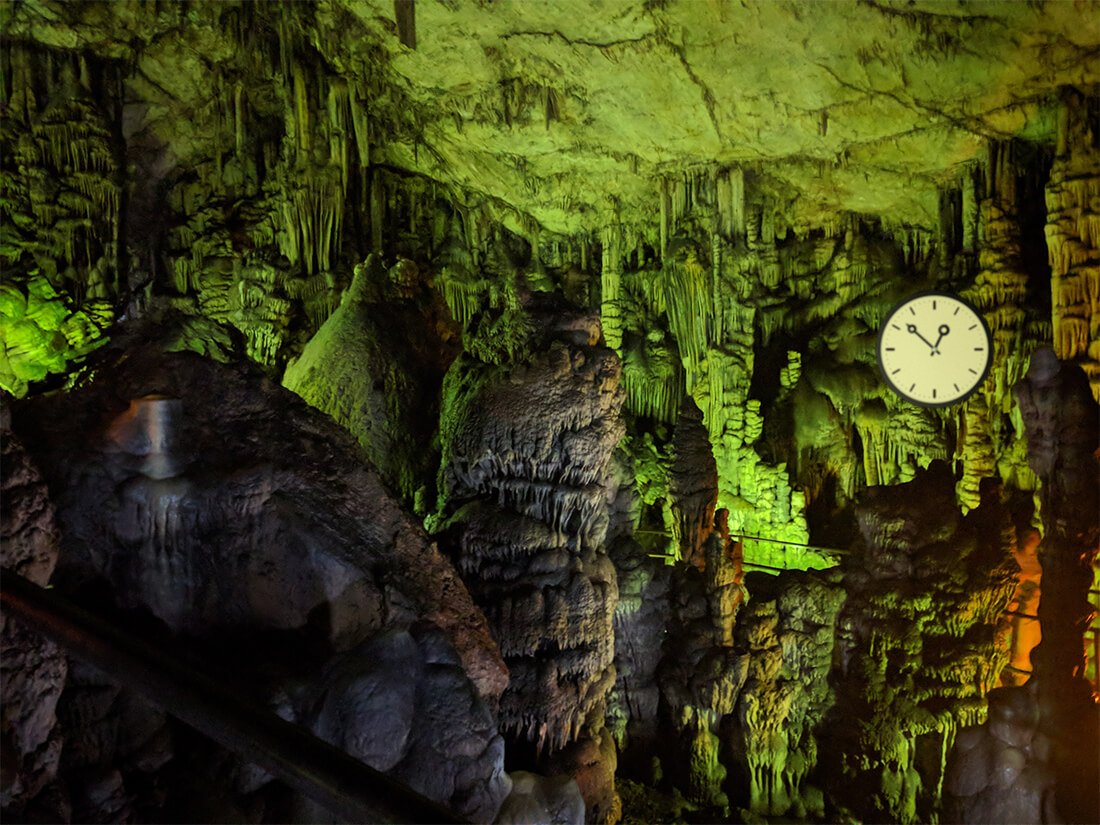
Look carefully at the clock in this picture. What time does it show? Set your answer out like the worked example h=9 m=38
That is h=12 m=52
